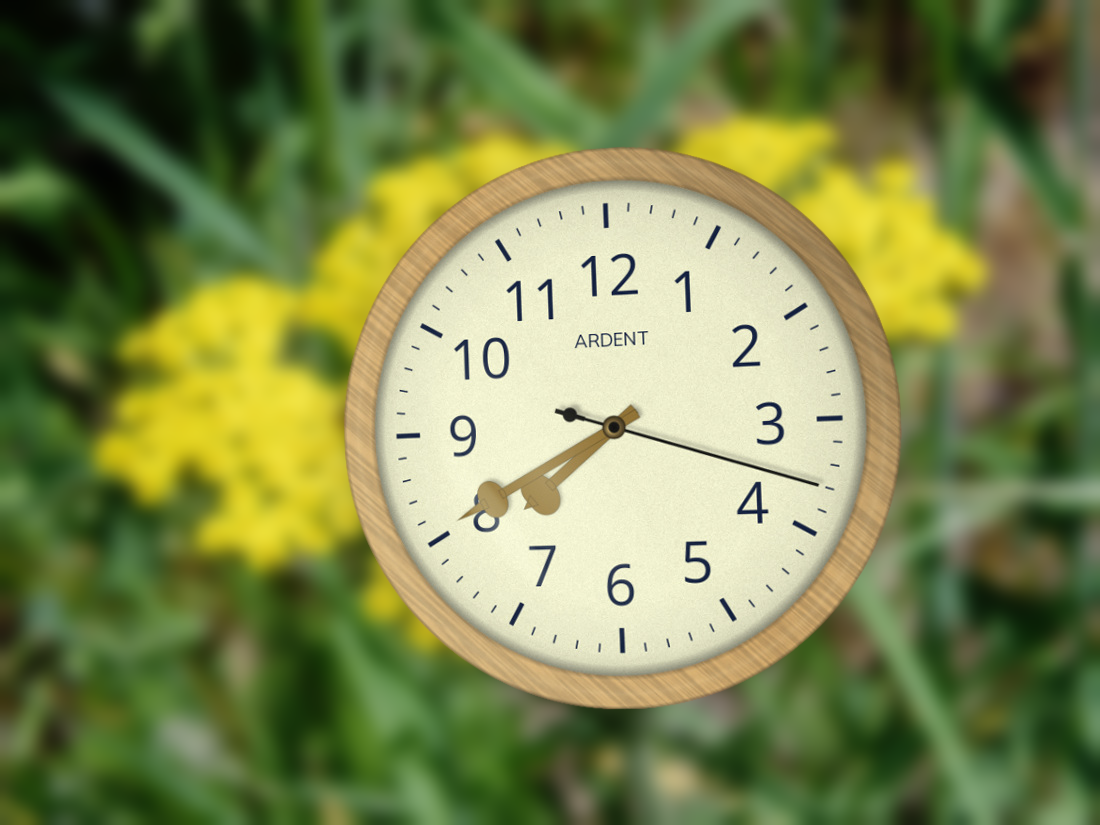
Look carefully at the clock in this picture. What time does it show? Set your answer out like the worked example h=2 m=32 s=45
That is h=7 m=40 s=18
